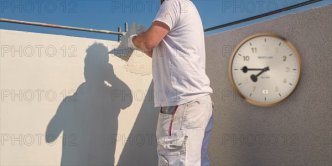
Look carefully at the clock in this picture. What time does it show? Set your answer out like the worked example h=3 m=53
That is h=7 m=45
